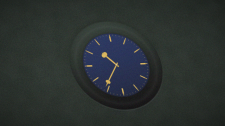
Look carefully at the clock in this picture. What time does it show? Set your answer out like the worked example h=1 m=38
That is h=10 m=36
